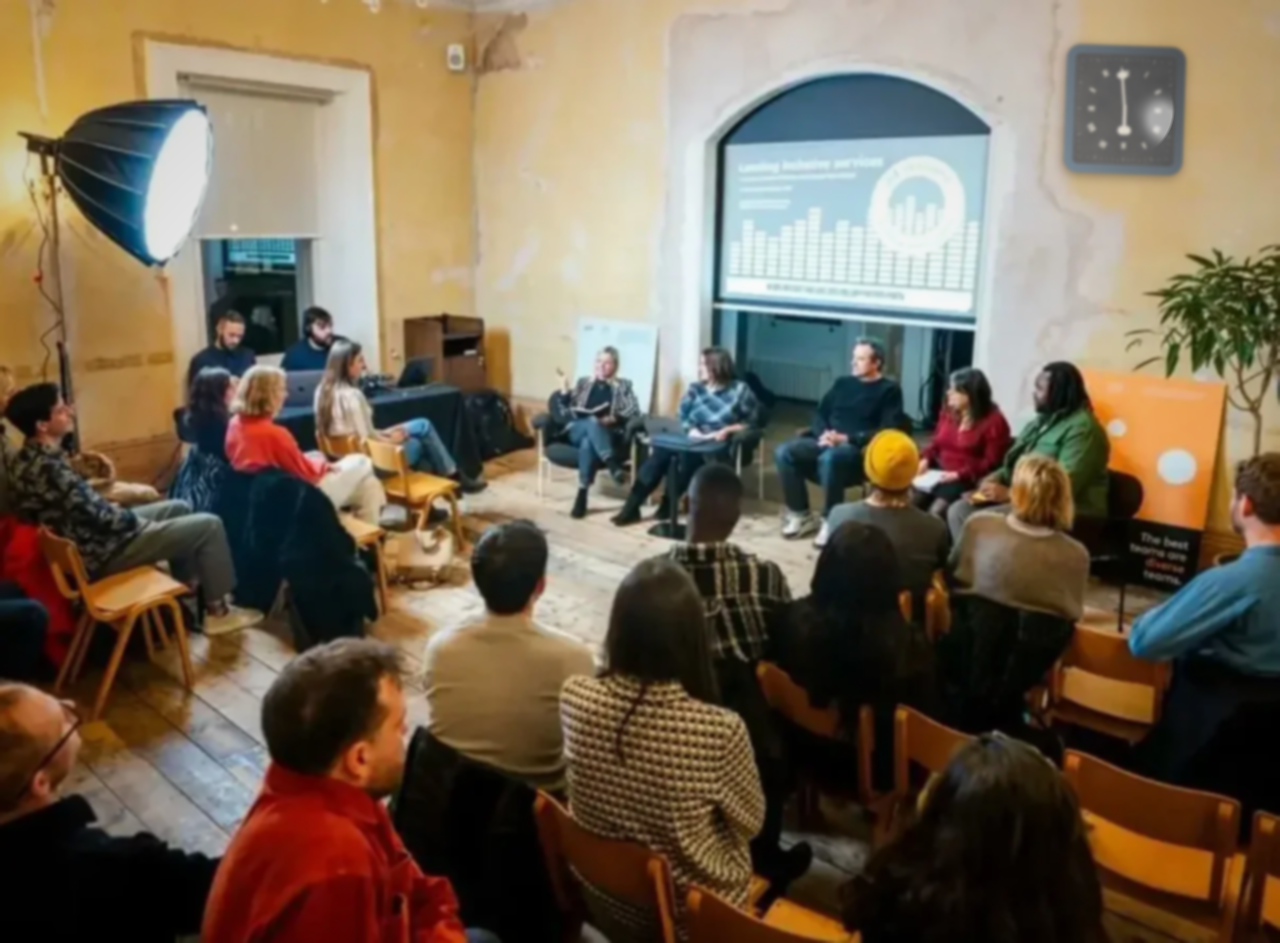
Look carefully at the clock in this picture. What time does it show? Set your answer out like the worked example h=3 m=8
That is h=5 m=59
